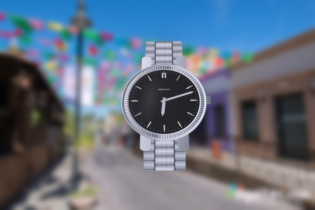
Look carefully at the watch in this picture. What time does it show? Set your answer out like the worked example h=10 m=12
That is h=6 m=12
